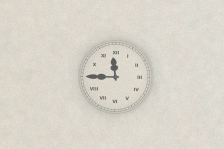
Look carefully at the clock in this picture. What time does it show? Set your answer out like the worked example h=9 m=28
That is h=11 m=45
